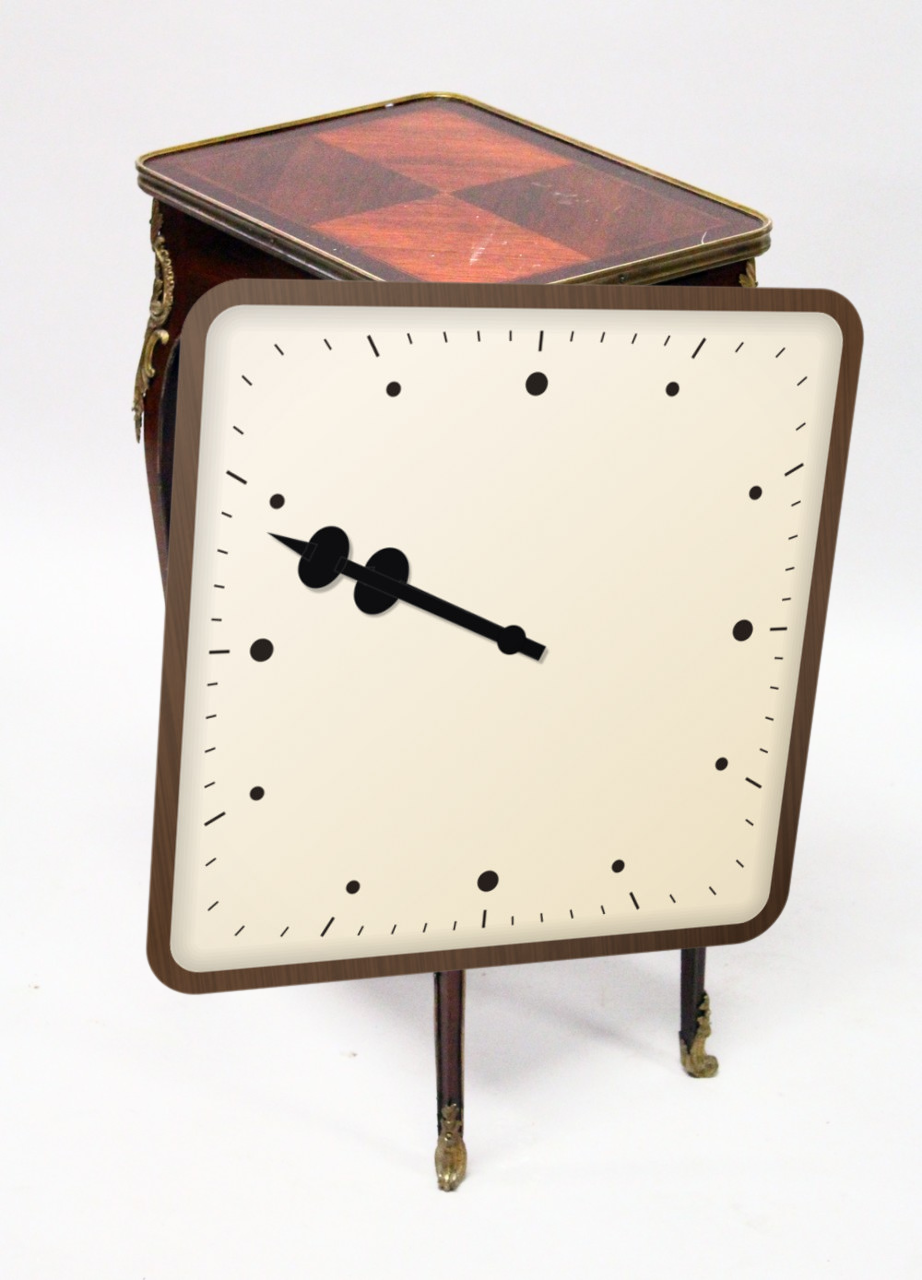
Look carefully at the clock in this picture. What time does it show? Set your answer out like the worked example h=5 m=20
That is h=9 m=49
